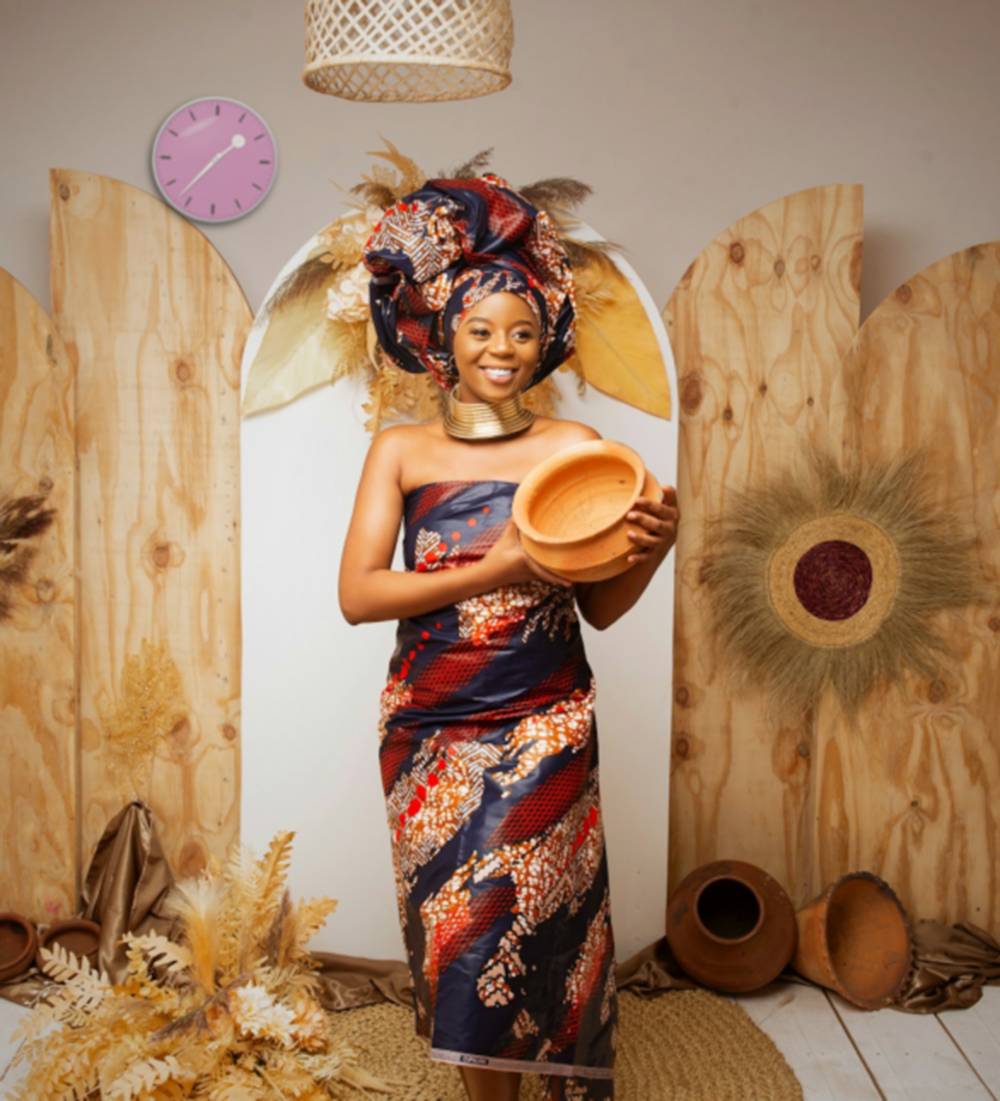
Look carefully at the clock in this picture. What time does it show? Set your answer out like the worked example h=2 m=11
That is h=1 m=37
